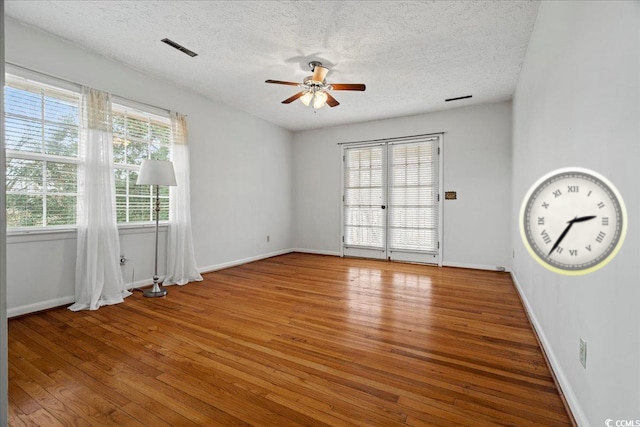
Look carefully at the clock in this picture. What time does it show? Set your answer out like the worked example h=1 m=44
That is h=2 m=36
